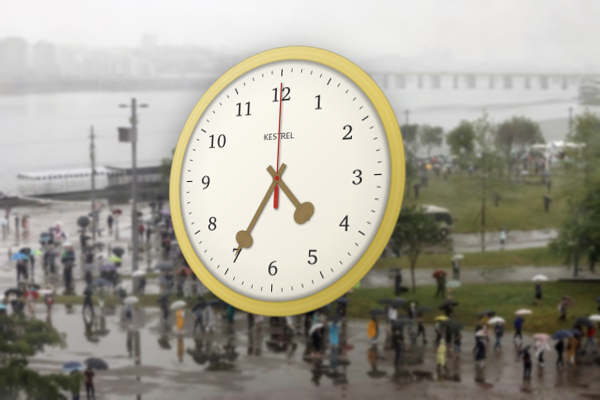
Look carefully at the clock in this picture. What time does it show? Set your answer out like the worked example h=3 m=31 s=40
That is h=4 m=35 s=0
